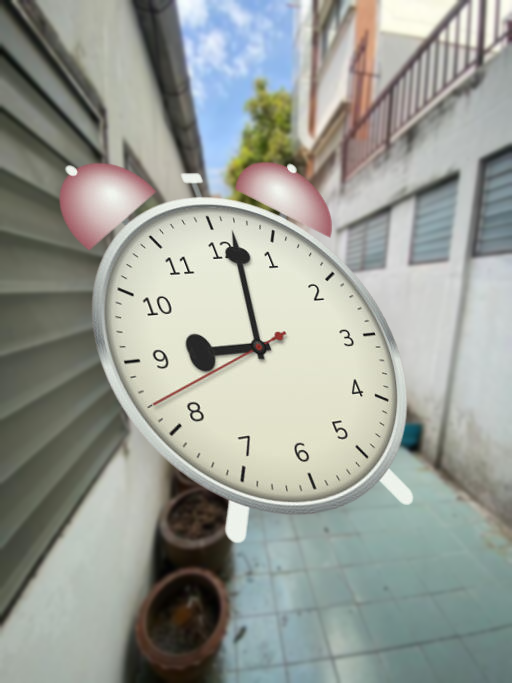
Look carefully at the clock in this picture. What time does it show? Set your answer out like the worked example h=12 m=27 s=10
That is h=9 m=1 s=42
